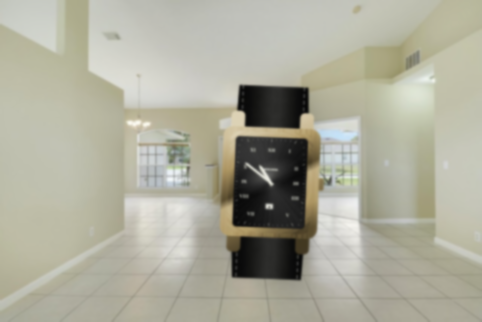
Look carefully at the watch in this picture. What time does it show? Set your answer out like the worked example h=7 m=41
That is h=10 m=51
